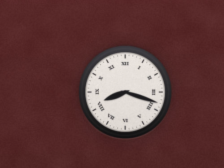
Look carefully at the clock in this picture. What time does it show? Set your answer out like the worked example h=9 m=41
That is h=8 m=18
